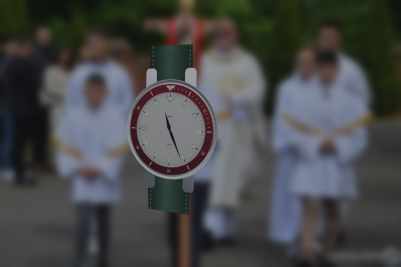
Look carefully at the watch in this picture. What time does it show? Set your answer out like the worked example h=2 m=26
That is h=11 m=26
